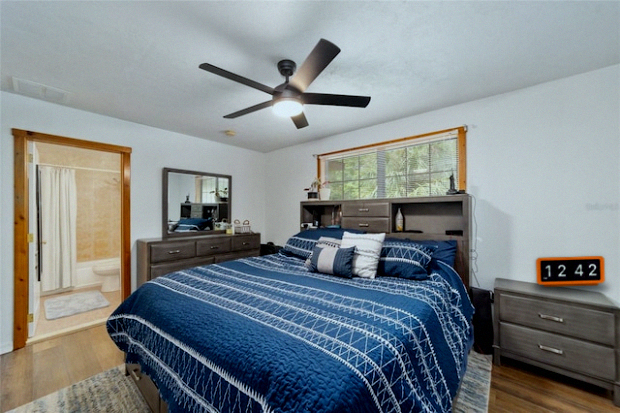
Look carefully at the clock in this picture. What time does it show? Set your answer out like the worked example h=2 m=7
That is h=12 m=42
